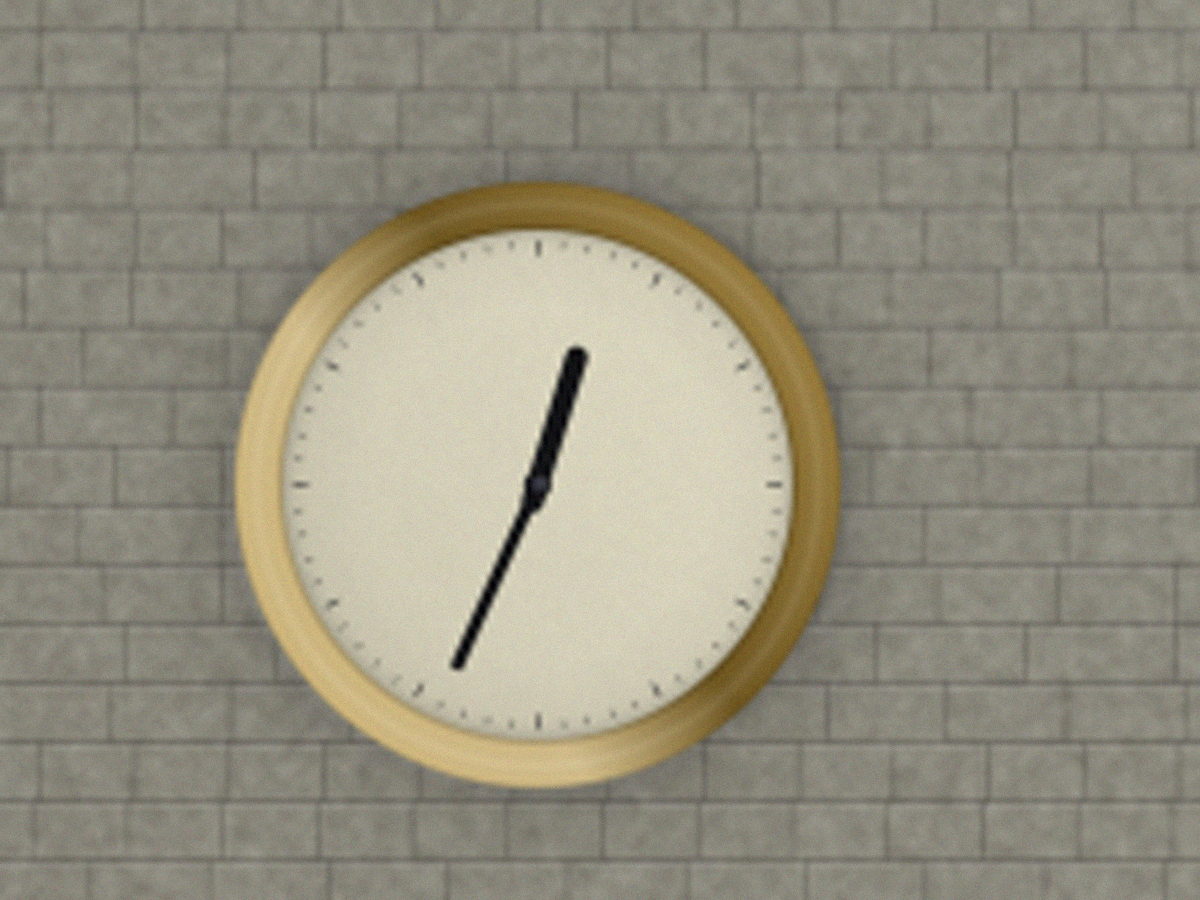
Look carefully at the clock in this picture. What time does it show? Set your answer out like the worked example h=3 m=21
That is h=12 m=34
